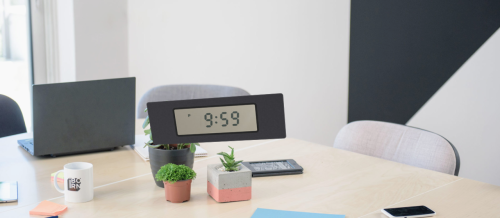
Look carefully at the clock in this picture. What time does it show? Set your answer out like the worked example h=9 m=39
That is h=9 m=59
